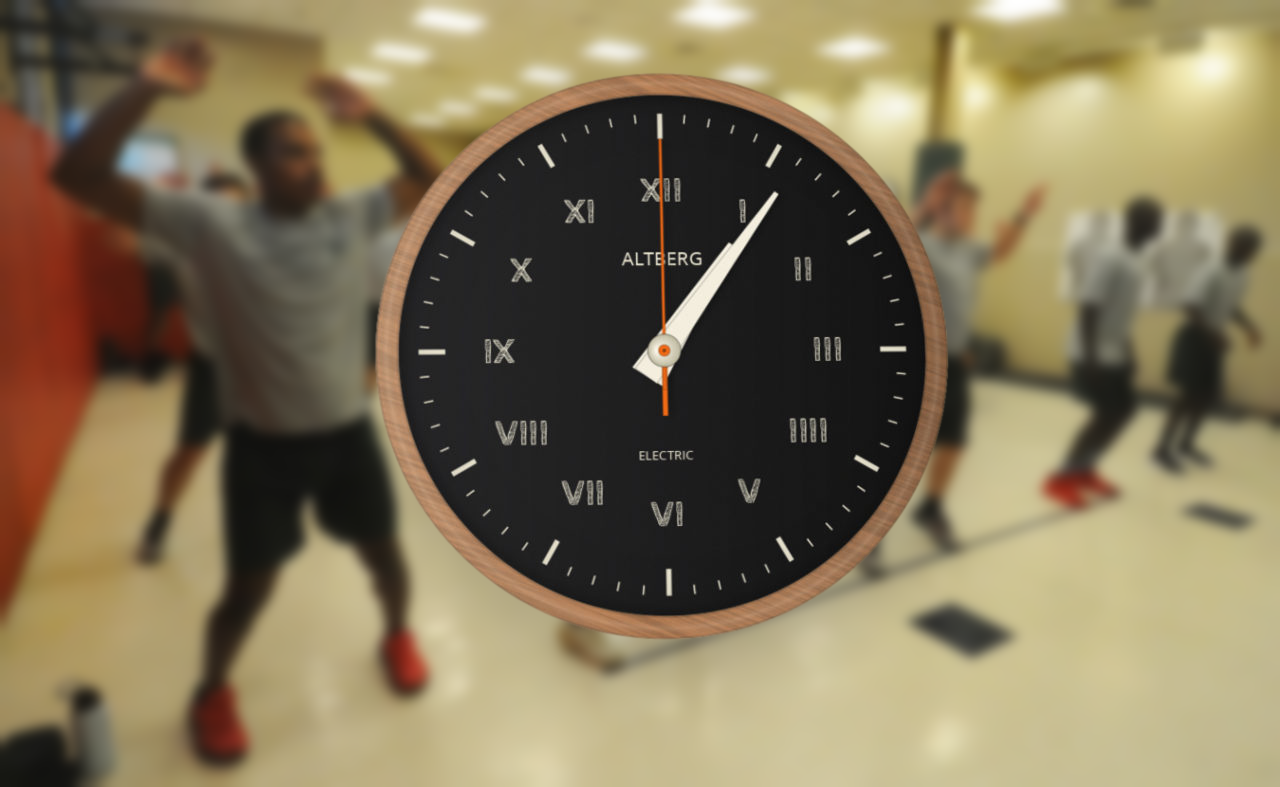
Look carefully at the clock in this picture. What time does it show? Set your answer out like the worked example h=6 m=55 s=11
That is h=1 m=6 s=0
